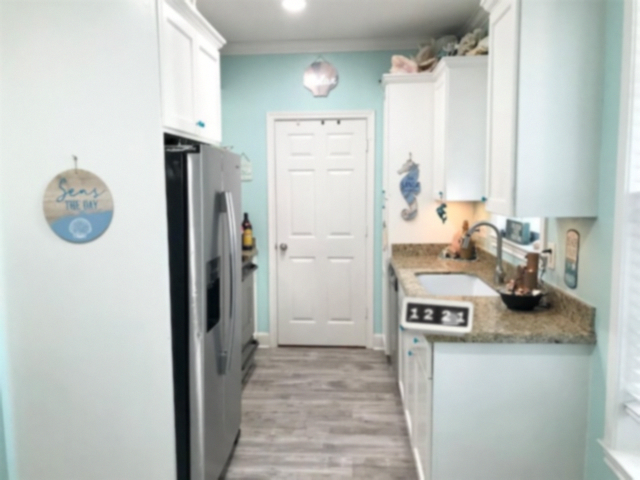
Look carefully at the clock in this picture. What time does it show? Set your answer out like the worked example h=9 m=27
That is h=12 m=21
